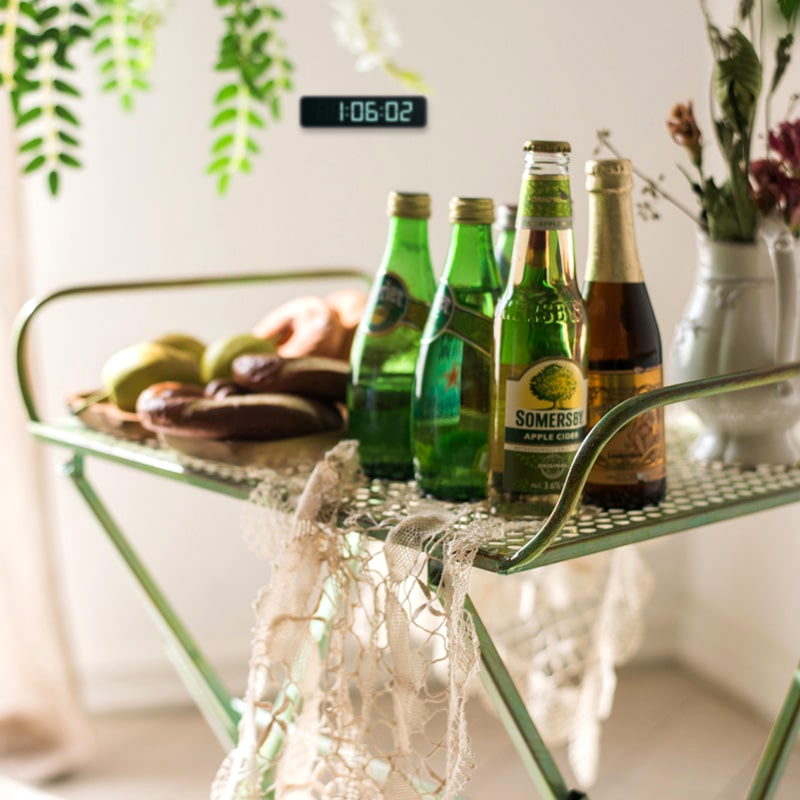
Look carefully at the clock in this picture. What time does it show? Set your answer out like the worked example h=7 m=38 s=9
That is h=1 m=6 s=2
